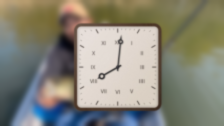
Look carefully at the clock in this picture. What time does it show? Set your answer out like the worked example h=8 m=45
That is h=8 m=1
